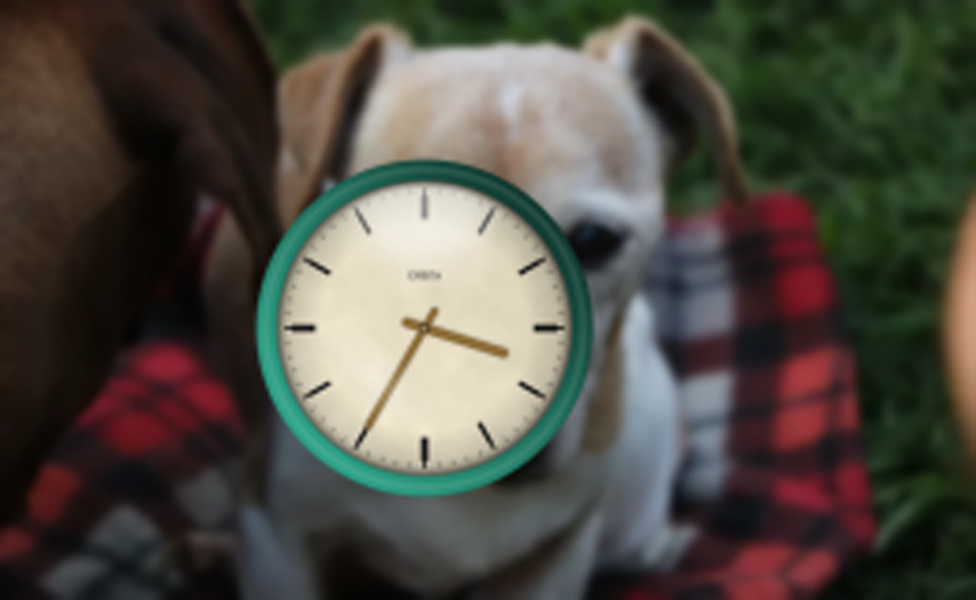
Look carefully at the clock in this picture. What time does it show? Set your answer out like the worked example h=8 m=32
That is h=3 m=35
